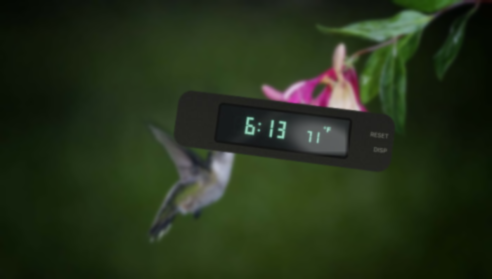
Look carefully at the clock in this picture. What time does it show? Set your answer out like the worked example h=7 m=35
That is h=6 m=13
